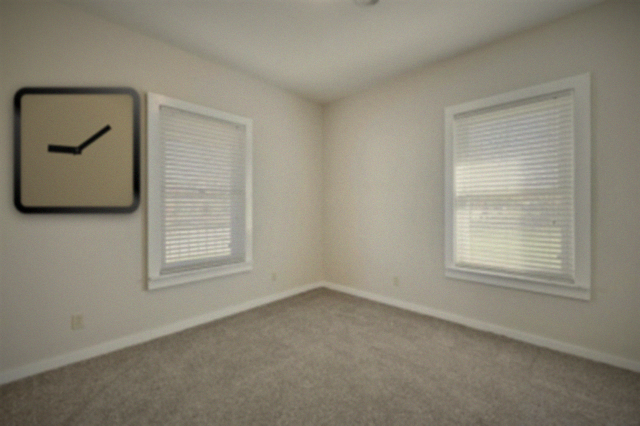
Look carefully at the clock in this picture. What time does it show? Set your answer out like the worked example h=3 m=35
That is h=9 m=9
